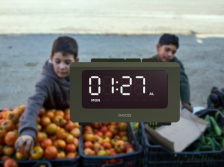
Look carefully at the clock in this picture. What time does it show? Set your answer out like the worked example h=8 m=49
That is h=1 m=27
